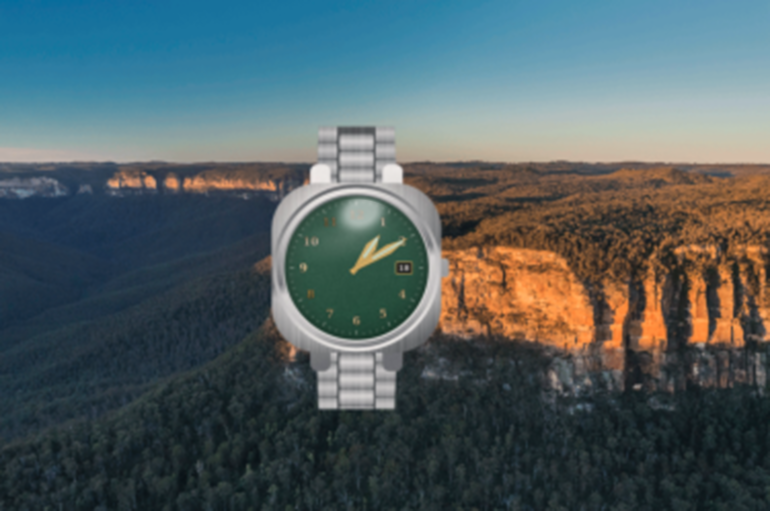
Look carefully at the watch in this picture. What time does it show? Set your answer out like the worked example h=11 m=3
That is h=1 m=10
